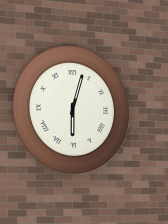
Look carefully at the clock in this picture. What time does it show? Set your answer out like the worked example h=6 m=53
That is h=6 m=3
